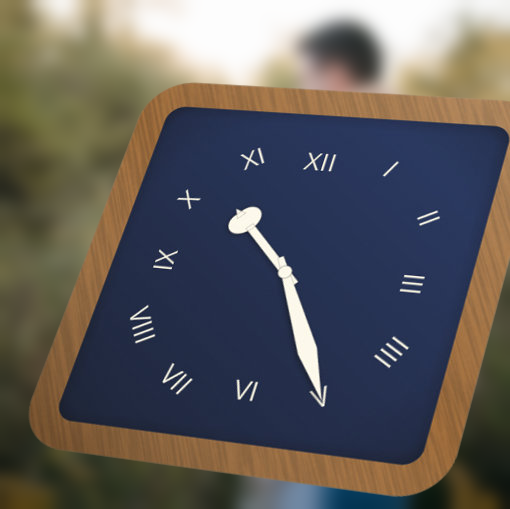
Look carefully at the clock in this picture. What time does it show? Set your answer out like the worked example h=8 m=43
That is h=10 m=25
